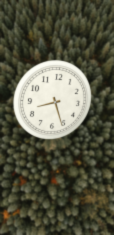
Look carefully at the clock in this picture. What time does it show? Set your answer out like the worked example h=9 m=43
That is h=8 m=26
